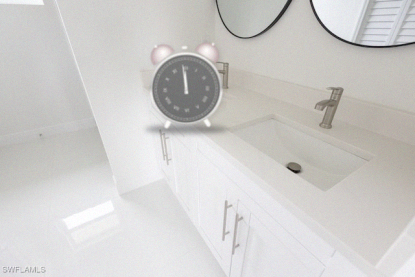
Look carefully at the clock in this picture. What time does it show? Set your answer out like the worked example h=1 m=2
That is h=11 m=59
